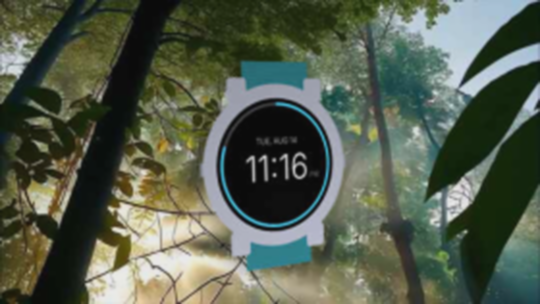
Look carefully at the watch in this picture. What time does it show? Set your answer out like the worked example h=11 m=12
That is h=11 m=16
